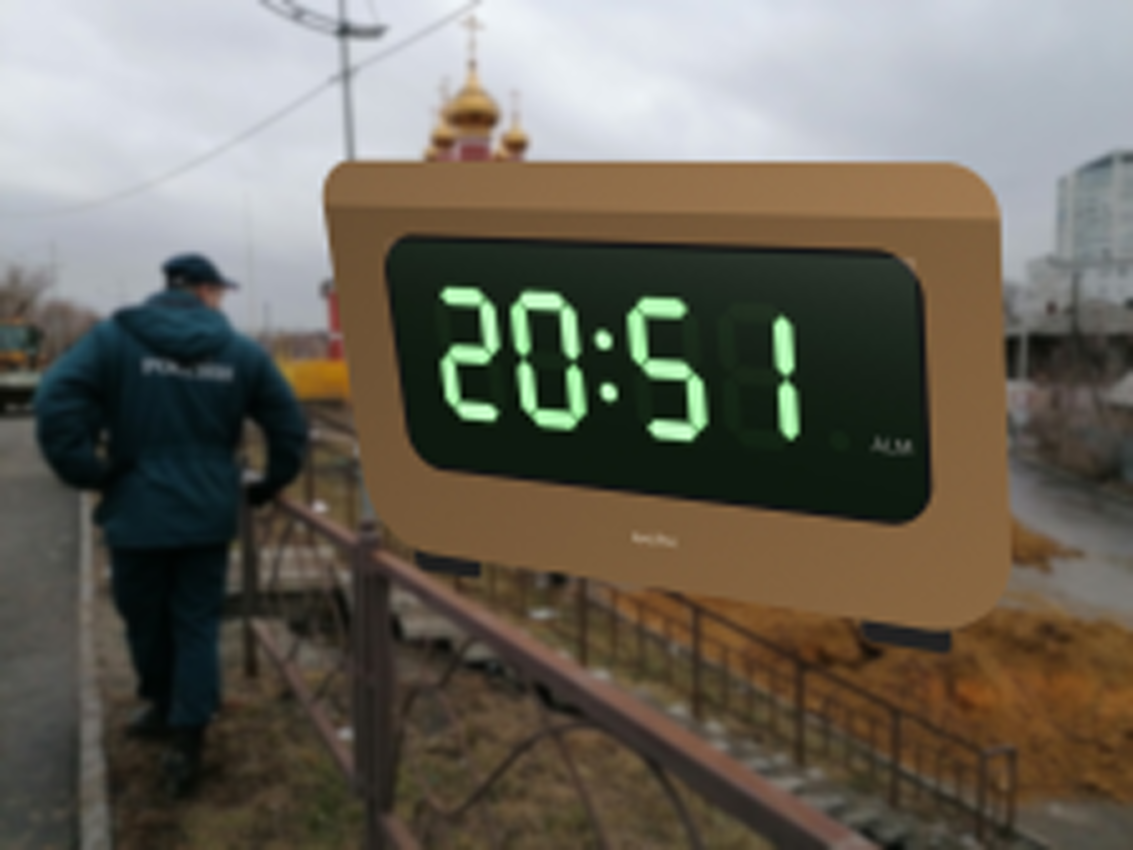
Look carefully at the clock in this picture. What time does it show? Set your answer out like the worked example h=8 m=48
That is h=20 m=51
